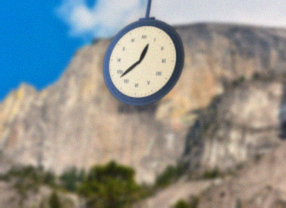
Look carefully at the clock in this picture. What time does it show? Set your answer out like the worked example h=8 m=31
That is h=12 m=38
